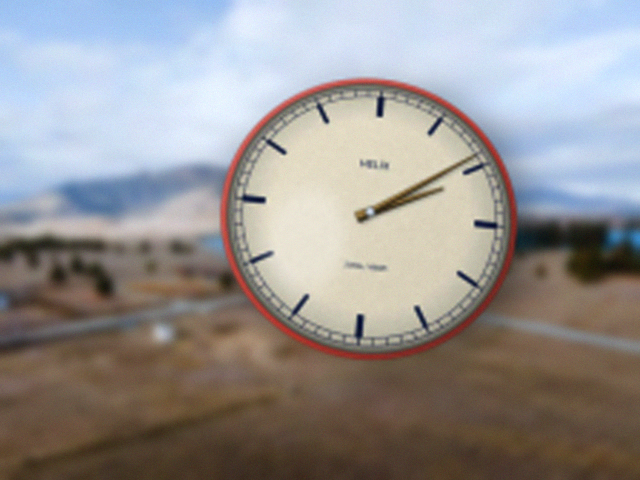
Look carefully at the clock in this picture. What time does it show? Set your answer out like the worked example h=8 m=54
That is h=2 m=9
